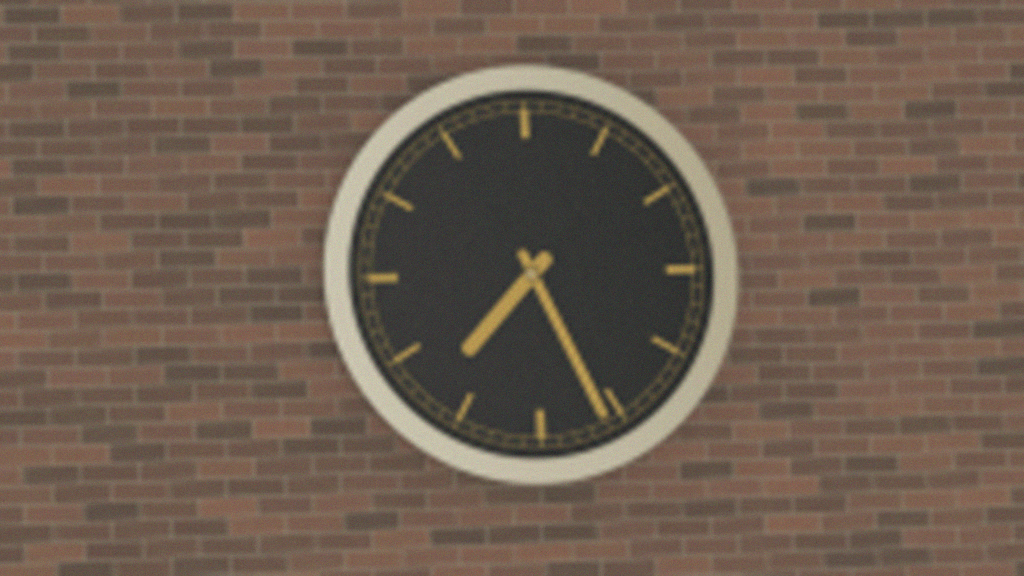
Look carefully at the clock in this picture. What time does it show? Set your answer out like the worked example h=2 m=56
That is h=7 m=26
